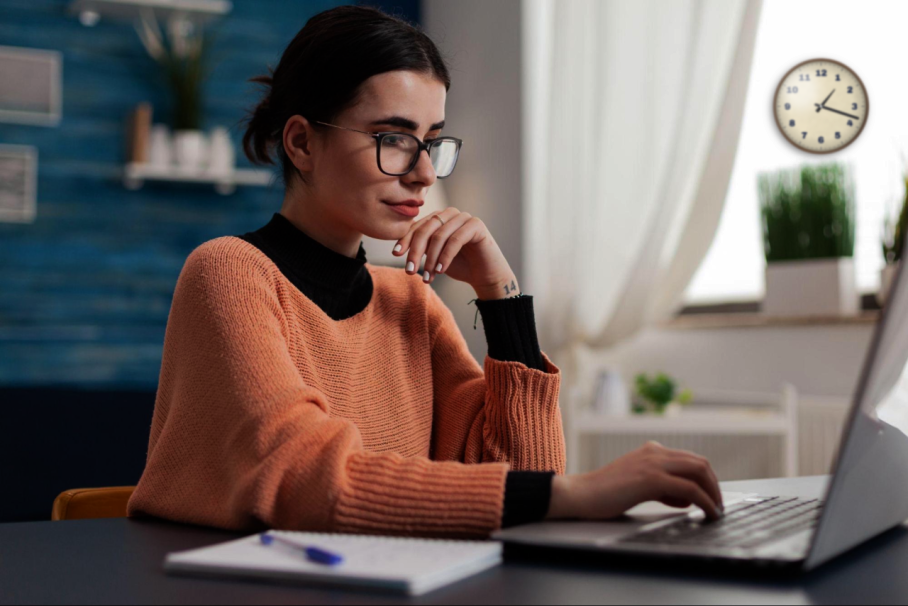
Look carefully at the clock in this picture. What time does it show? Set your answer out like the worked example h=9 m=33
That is h=1 m=18
